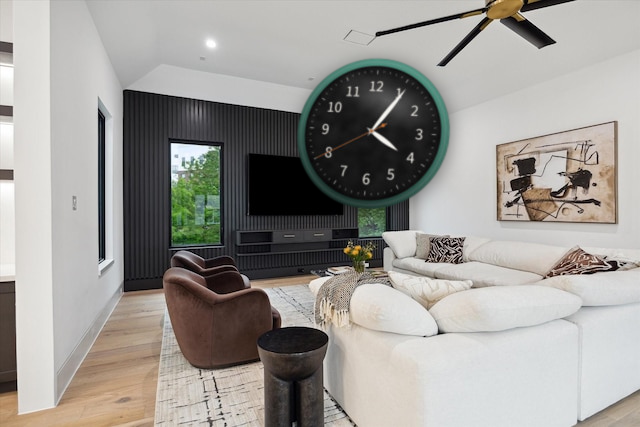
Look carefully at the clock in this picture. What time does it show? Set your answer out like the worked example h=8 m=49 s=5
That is h=4 m=5 s=40
